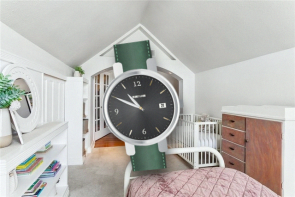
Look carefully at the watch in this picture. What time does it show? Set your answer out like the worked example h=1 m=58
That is h=10 m=50
